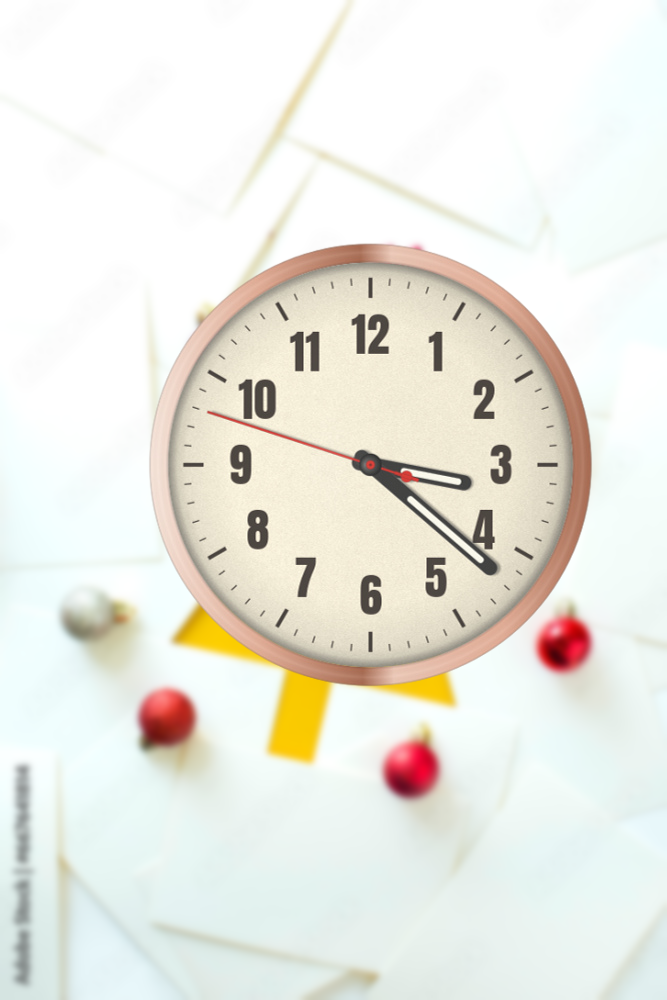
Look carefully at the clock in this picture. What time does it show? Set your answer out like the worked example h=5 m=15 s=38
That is h=3 m=21 s=48
